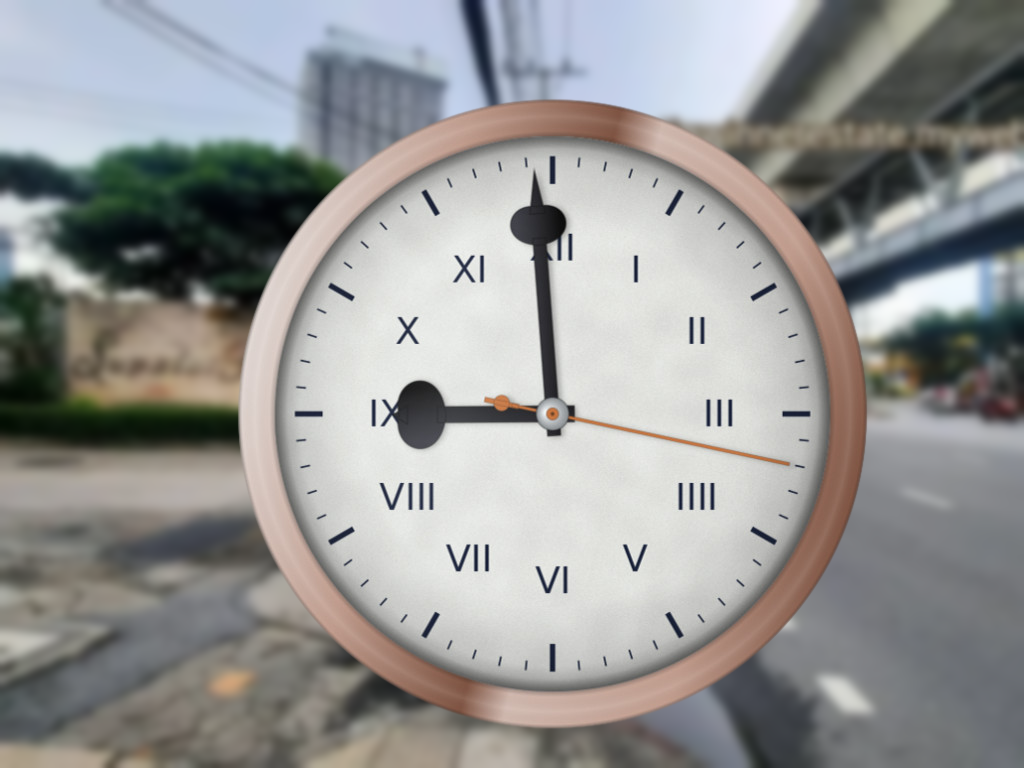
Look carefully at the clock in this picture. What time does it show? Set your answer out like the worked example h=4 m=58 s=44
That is h=8 m=59 s=17
